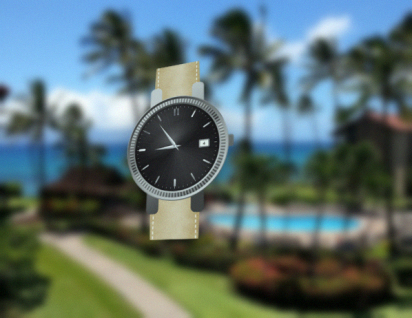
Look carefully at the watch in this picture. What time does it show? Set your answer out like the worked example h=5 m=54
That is h=8 m=54
